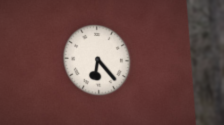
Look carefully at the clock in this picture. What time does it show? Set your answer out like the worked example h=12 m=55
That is h=6 m=23
